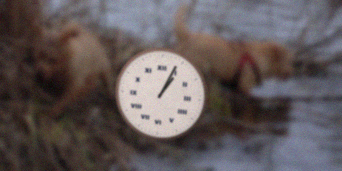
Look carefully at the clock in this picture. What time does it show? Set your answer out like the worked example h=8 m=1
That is h=1 m=4
